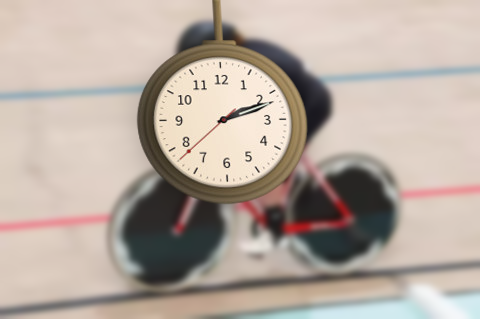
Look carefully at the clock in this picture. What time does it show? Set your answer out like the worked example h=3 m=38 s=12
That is h=2 m=11 s=38
